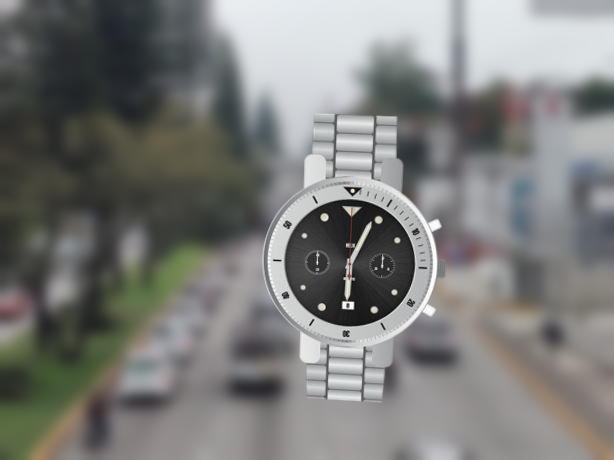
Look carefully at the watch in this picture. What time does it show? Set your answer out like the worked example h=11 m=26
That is h=6 m=4
